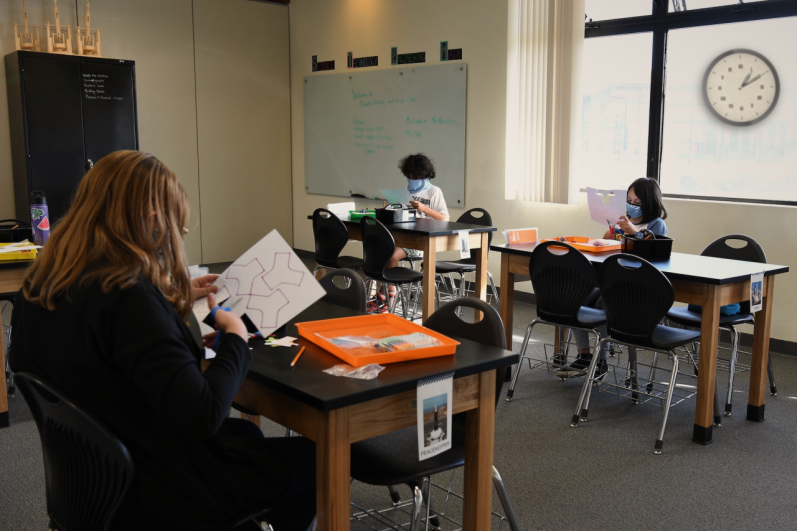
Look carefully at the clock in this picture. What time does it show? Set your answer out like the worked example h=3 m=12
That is h=1 m=10
